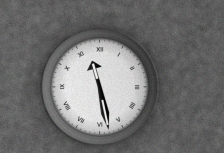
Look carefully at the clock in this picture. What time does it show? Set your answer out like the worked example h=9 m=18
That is h=11 m=28
